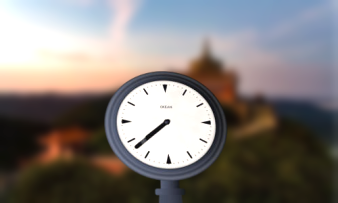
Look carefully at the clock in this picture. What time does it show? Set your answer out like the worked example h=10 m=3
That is h=7 m=38
